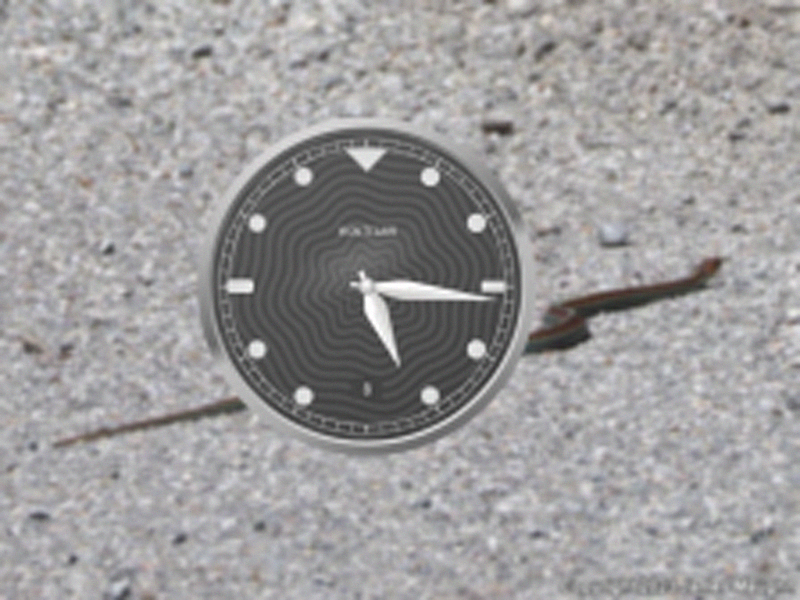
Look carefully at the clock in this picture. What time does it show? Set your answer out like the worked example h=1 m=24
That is h=5 m=16
